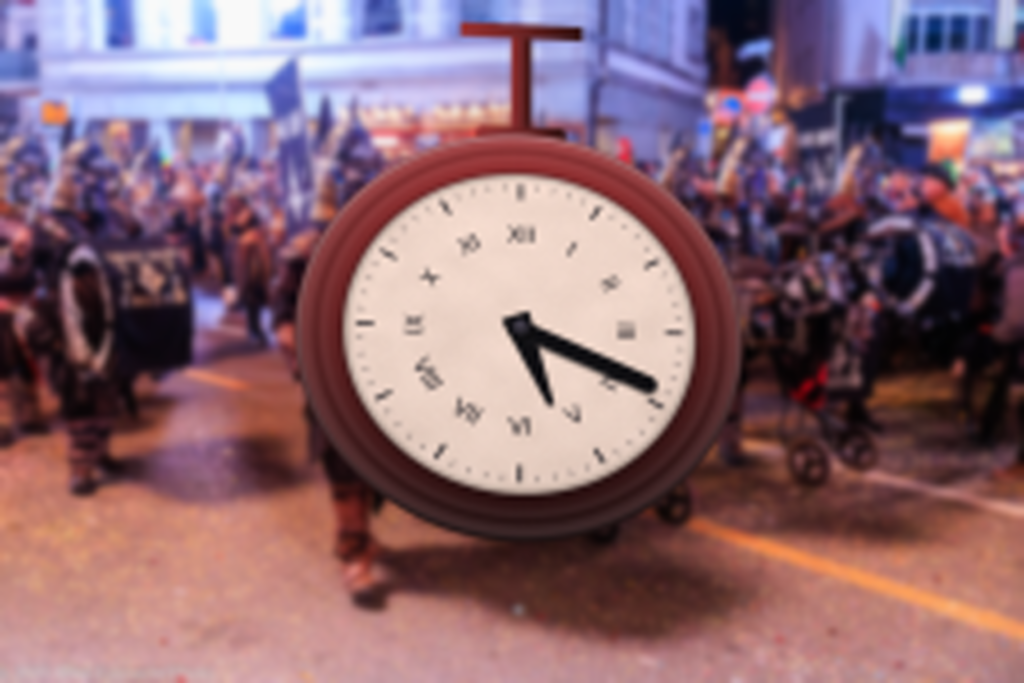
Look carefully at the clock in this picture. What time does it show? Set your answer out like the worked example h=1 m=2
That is h=5 m=19
